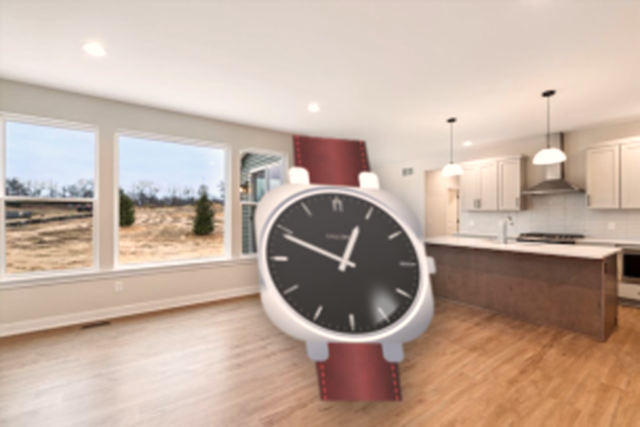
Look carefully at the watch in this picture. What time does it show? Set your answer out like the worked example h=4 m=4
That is h=12 m=49
